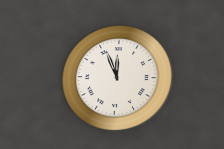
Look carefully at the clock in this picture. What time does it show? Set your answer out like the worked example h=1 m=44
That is h=11 m=56
